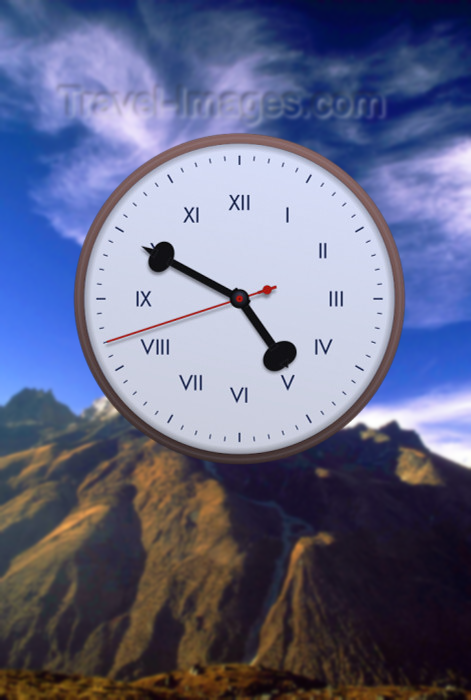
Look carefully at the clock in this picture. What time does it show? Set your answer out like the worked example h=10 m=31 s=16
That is h=4 m=49 s=42
